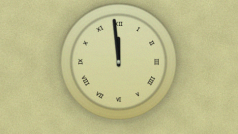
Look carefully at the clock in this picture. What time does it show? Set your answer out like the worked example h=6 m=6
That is h=11 m=59
